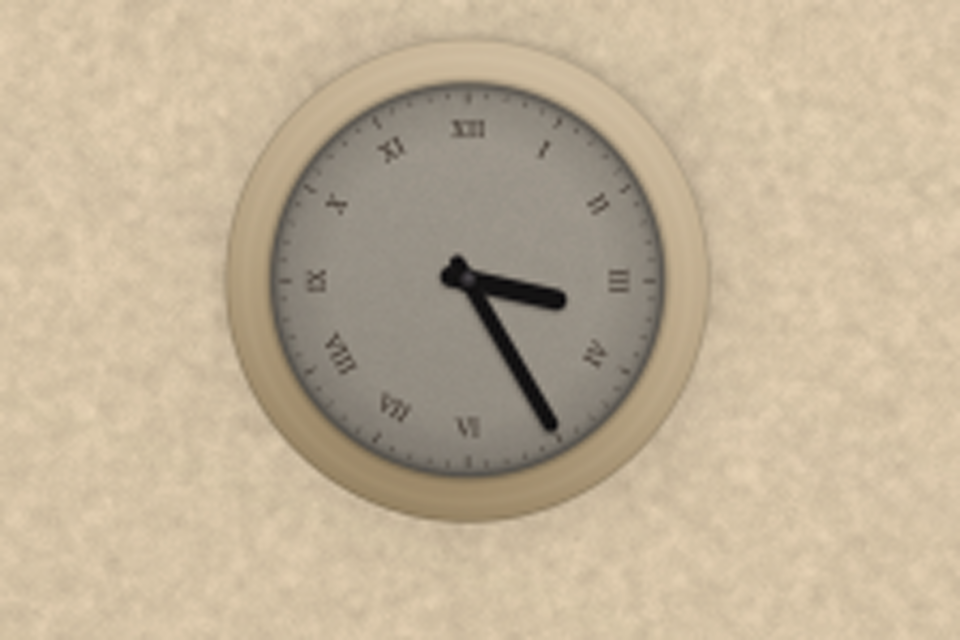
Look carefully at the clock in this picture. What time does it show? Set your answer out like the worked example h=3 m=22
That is h=3 m=25
